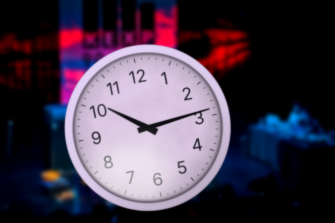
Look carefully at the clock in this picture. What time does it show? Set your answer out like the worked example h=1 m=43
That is h=10 m=14
